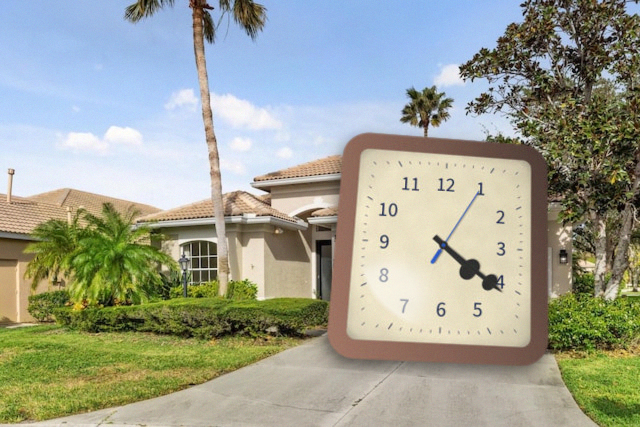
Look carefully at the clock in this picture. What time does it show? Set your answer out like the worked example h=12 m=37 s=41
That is h=4 m=21 s=5
